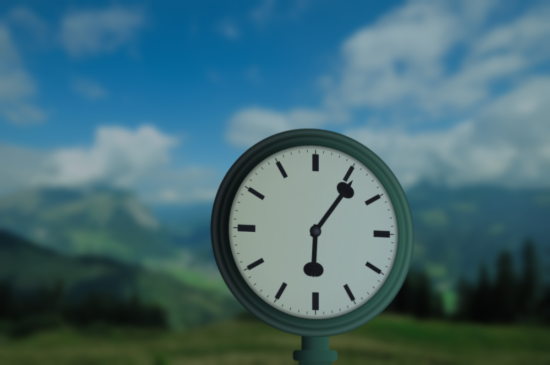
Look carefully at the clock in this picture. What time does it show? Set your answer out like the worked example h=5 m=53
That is h=6 m=6
